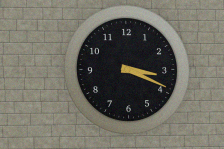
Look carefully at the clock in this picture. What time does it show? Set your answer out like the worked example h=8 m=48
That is h=3 m=19
